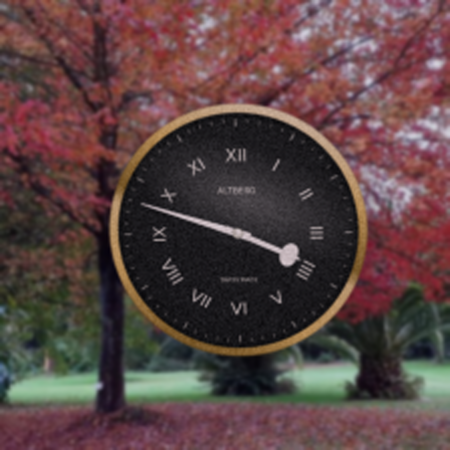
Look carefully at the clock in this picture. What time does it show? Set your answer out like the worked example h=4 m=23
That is h=3 m=48
